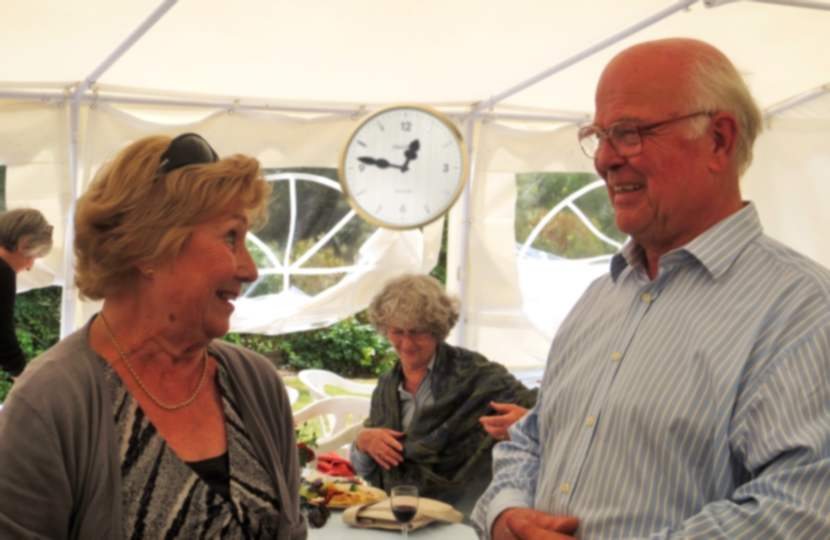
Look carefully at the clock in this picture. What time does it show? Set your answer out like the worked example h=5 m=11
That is h=12 m=47
